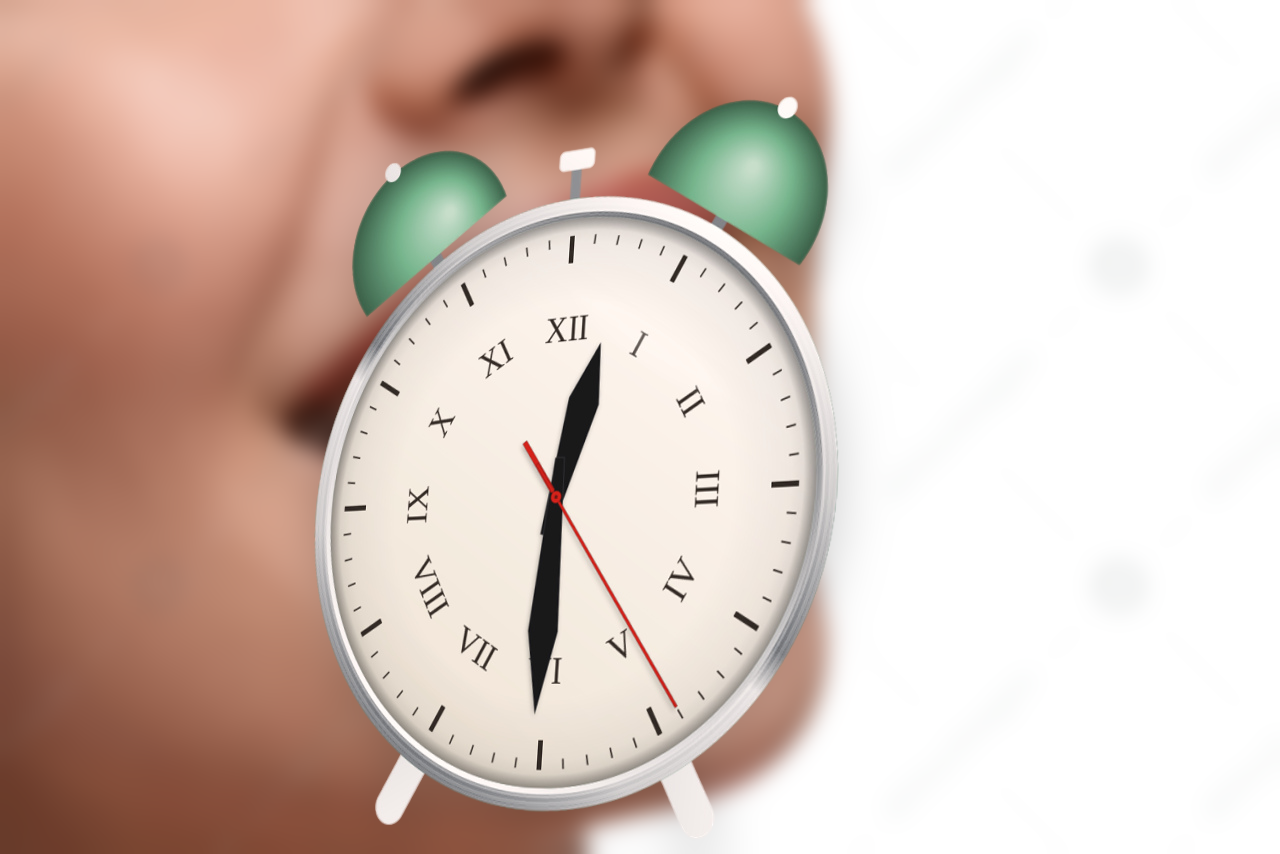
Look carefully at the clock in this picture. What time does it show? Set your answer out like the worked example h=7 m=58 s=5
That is h=12 m=30 s=24
